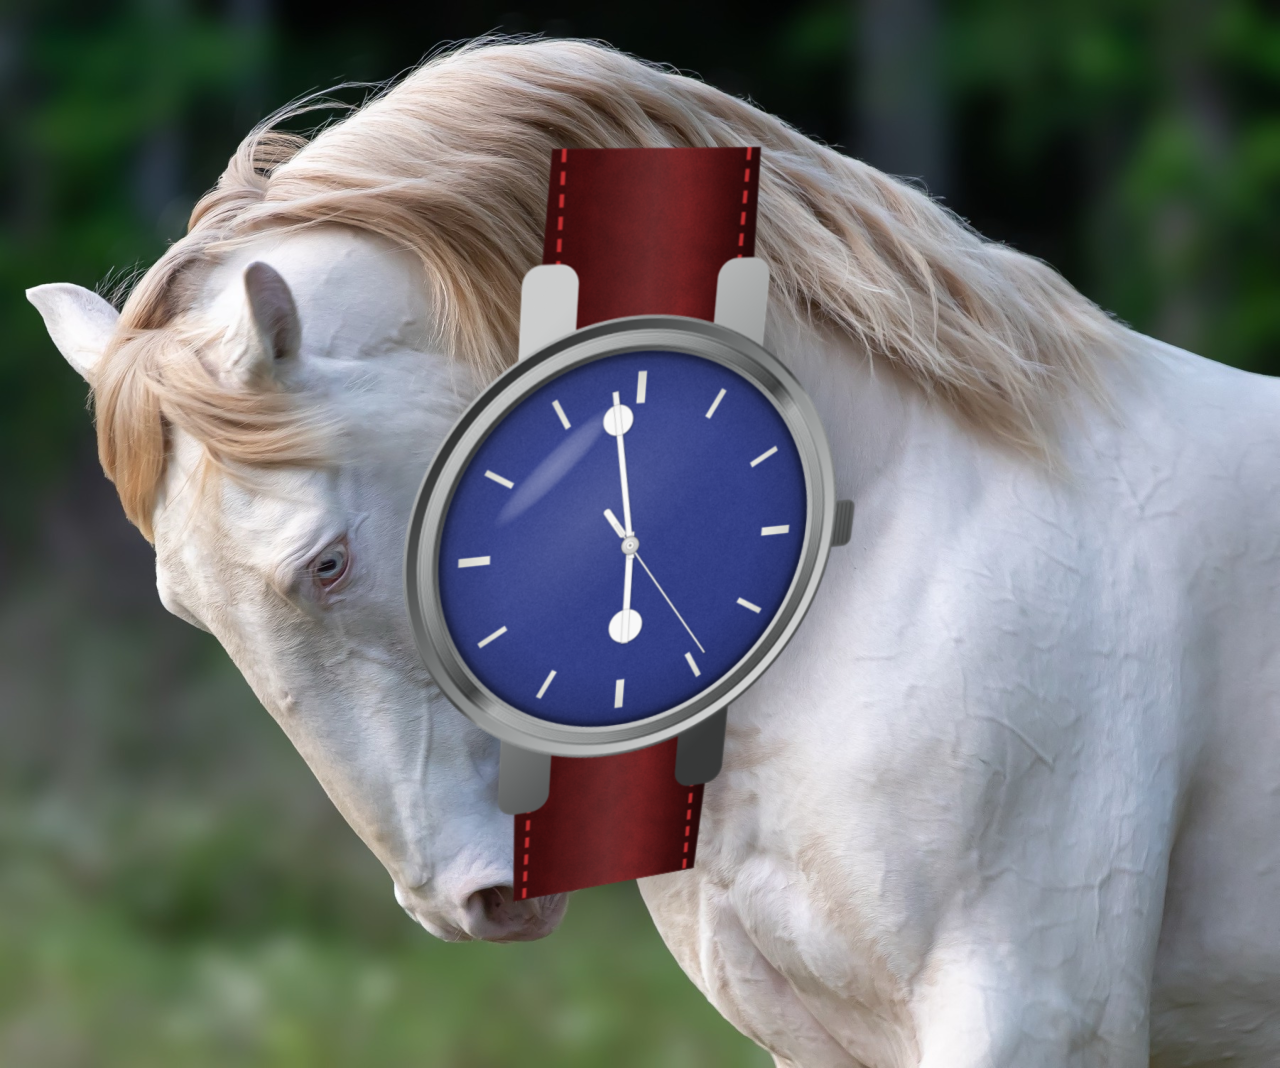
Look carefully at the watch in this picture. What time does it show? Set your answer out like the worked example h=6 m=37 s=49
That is h=5 m=58 s=24
